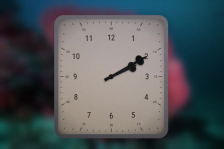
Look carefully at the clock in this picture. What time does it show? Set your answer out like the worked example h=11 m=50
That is h=2 m=10
